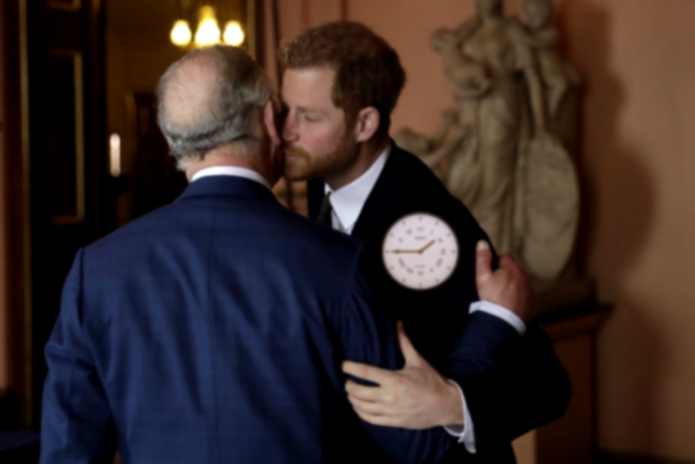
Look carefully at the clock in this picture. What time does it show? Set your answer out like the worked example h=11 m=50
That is h=1 m=45
